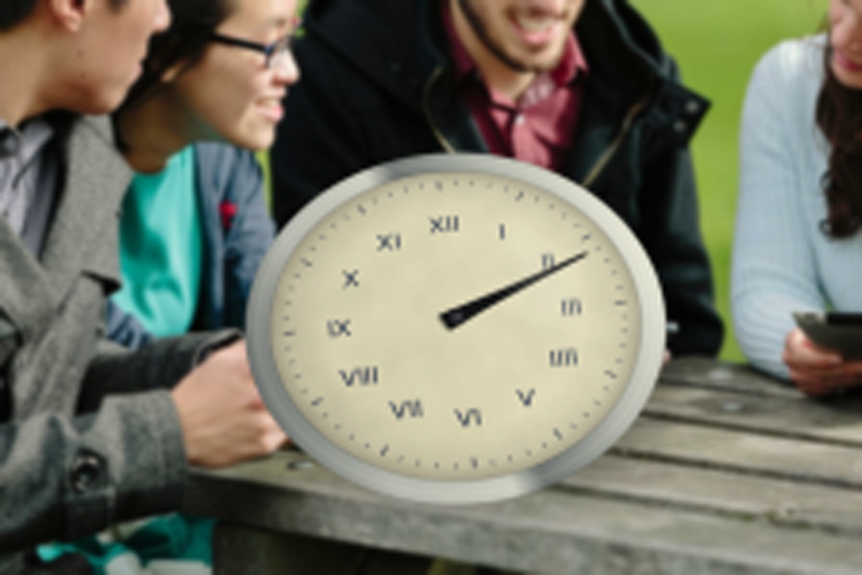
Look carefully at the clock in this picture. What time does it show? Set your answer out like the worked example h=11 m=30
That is h=2 m=11
